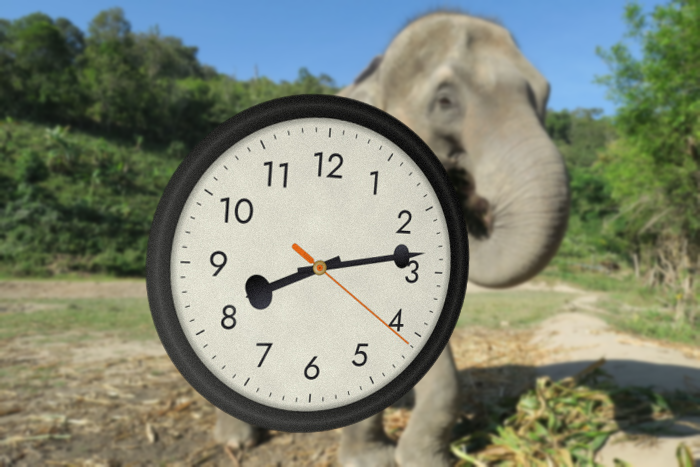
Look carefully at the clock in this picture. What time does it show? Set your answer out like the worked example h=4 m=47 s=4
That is h=8 m=13 s=21
